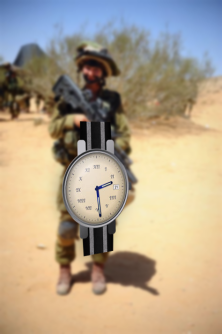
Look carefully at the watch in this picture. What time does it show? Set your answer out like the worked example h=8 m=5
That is h=2 m=29
